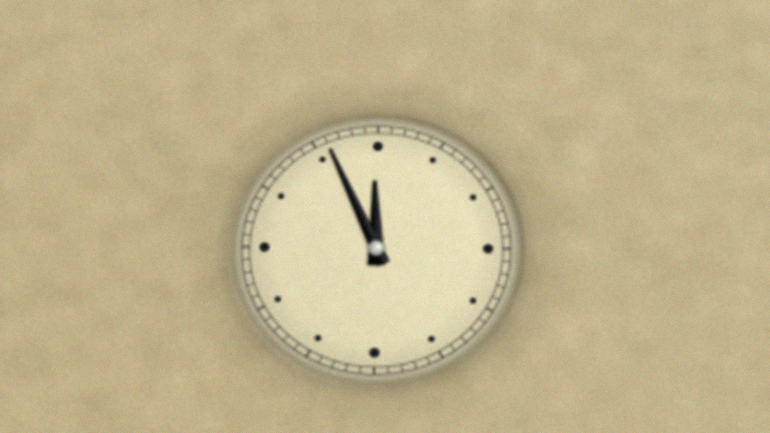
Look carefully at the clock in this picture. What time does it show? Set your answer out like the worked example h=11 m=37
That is h=11 m=56
